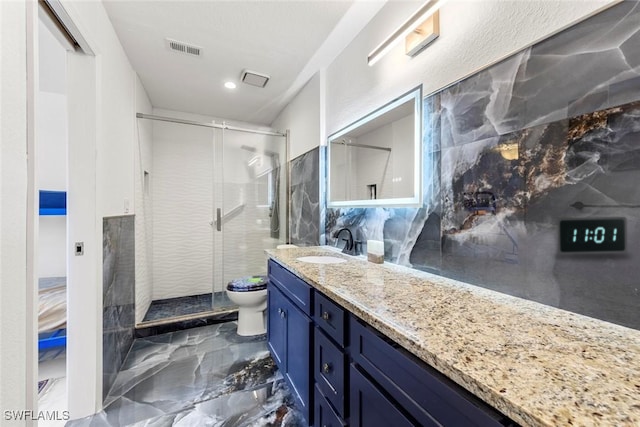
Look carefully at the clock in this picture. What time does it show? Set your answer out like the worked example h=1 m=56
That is h=11 m=1
